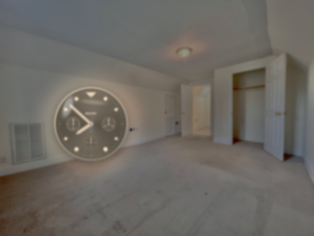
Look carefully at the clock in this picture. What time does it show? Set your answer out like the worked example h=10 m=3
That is h=7 m=52
